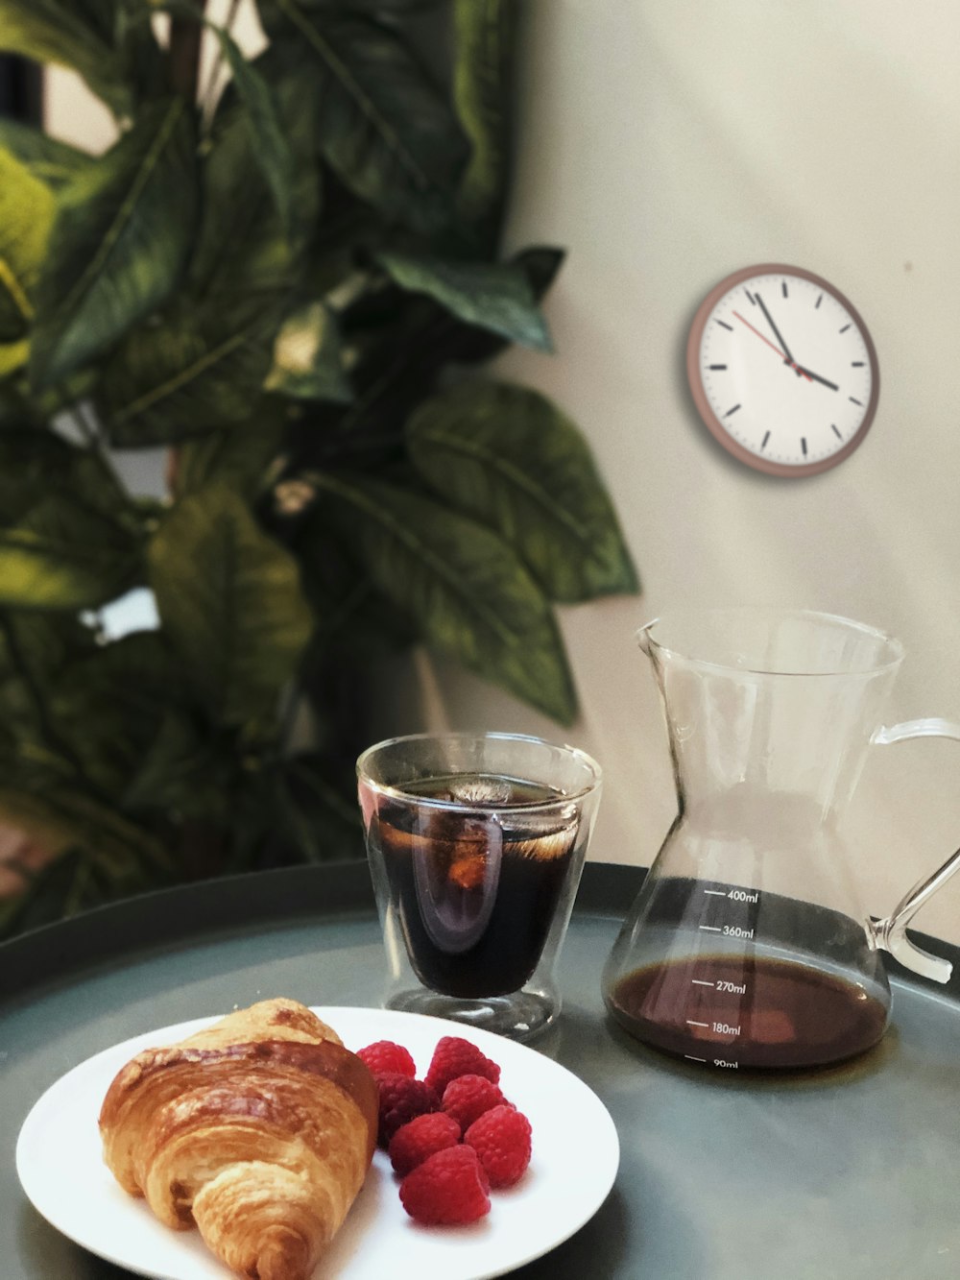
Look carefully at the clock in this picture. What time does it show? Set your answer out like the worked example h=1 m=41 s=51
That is h=3 m=55 s=52
